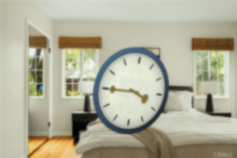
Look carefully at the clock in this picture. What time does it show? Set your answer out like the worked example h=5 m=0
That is h=3 m=45
